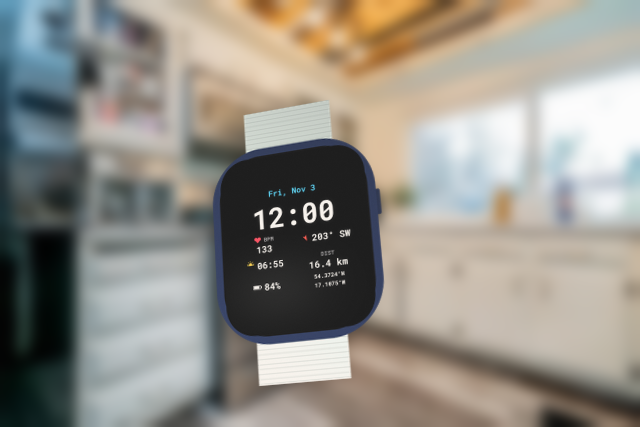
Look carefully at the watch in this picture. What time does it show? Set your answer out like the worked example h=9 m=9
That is h=12 m=0
